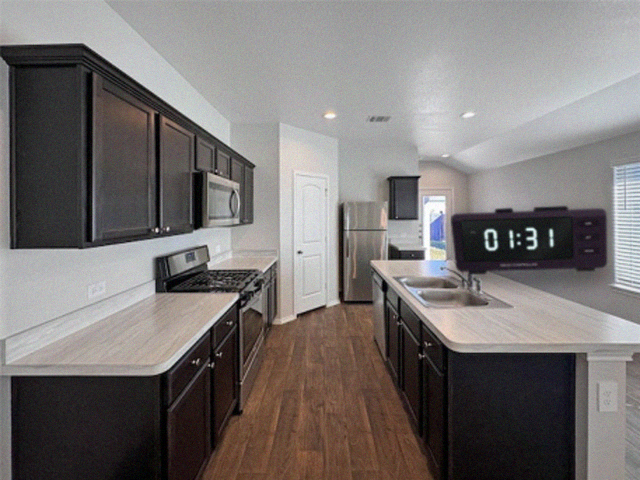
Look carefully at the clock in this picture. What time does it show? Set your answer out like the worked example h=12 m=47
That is h=1 m=31
